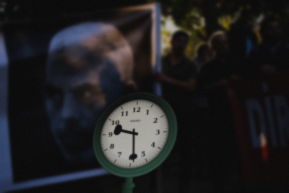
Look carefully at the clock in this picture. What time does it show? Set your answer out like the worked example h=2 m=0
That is h=9 m=29
